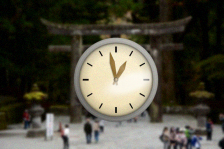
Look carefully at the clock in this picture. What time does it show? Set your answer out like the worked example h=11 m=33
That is h=12 m=58
